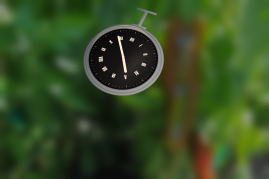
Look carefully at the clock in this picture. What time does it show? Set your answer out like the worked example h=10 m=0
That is h=4 m=54
